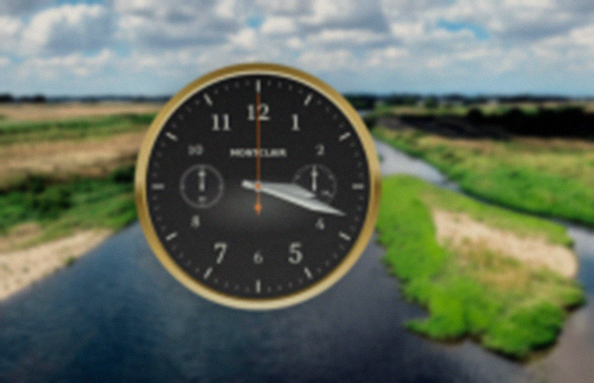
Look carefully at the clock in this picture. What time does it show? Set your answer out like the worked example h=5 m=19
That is h=3 m=18
